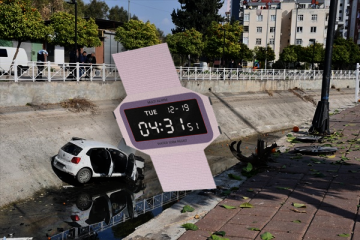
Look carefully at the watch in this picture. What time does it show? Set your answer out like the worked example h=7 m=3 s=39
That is h=4 m=31 s=51
